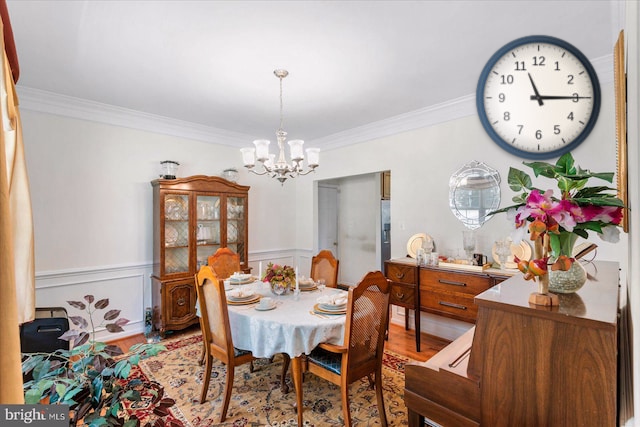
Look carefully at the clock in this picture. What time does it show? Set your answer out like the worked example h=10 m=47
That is h=11 m=15
